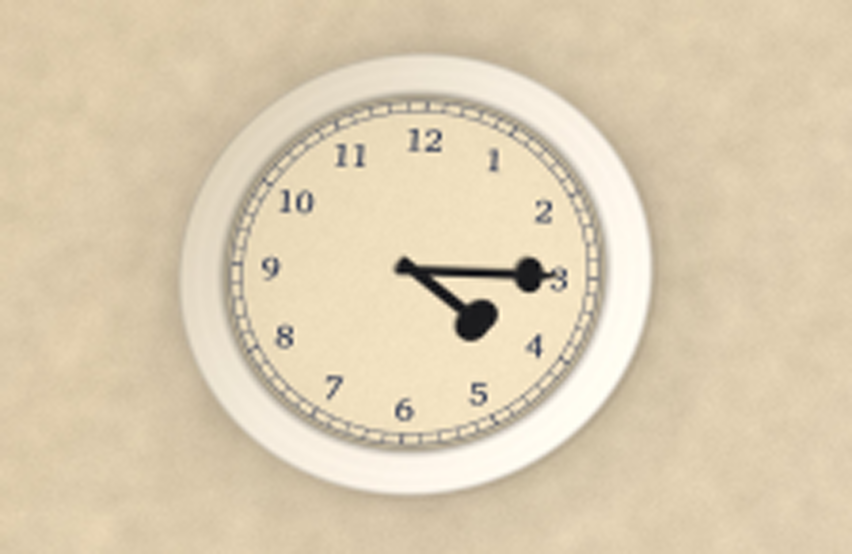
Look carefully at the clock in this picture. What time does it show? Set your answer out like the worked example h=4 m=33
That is h=4 m=15
